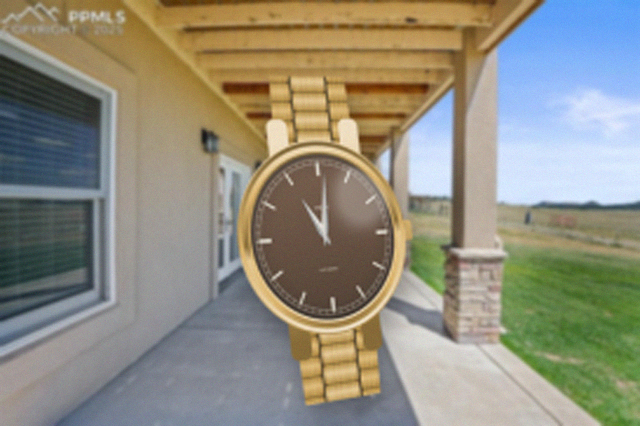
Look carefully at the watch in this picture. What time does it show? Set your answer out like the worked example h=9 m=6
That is h=11 m=1
